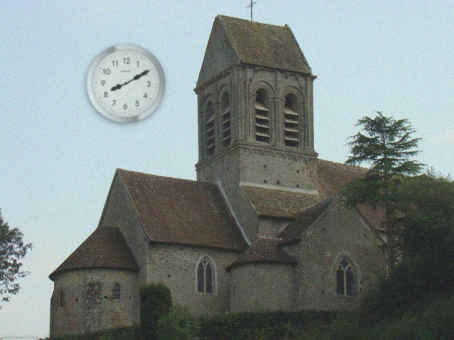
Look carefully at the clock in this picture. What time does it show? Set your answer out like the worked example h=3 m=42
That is h=8 m=10
